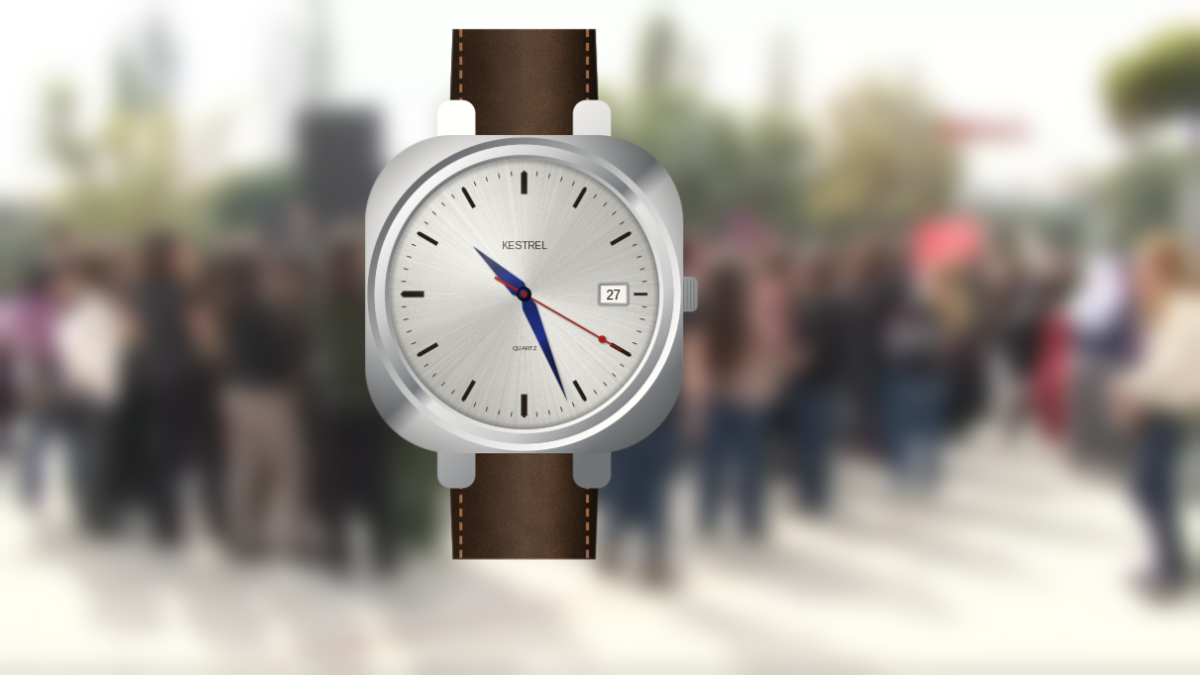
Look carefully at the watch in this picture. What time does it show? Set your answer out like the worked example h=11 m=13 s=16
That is h=10 m=26 s=20
